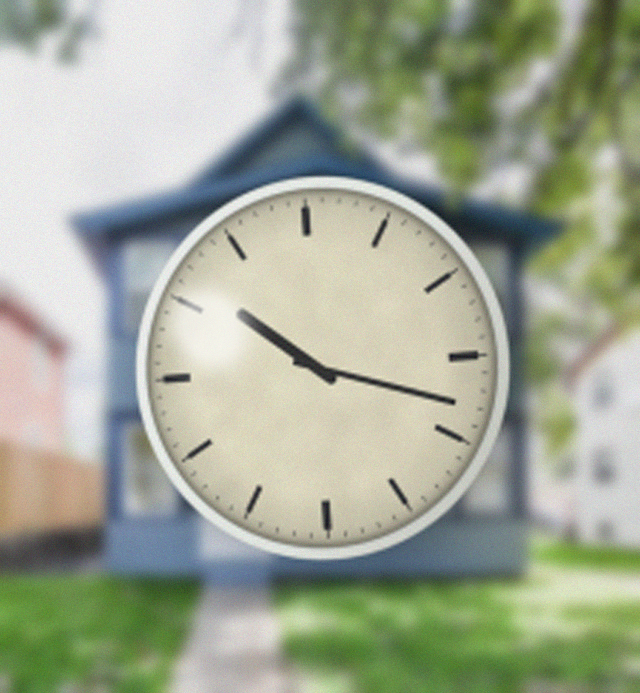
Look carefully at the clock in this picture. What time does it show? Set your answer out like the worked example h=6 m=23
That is h=10 m=18
